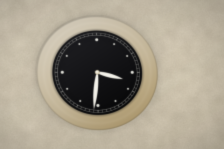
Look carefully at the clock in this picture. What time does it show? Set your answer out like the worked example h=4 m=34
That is h=3 m=31
